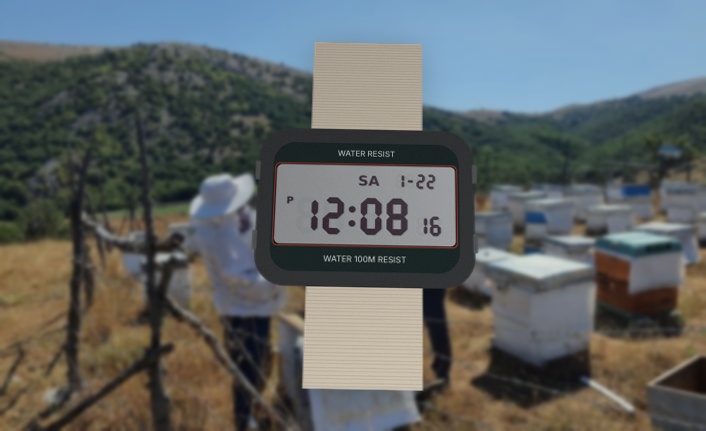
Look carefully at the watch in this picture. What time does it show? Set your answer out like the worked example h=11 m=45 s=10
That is h=12 m=8 s=16
